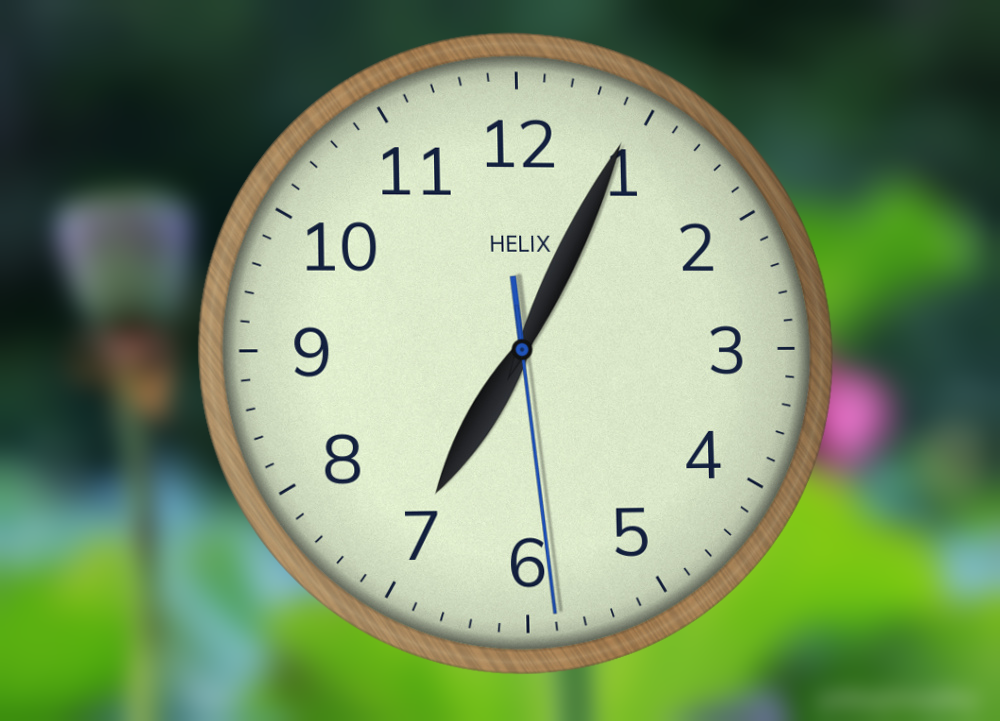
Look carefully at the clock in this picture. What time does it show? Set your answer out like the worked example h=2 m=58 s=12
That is h=7 m=4 s=29
